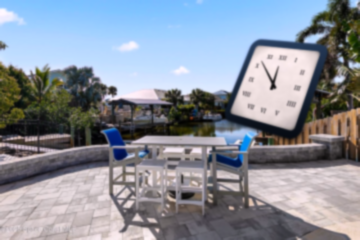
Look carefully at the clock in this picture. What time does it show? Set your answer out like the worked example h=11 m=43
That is h=11 m=52
